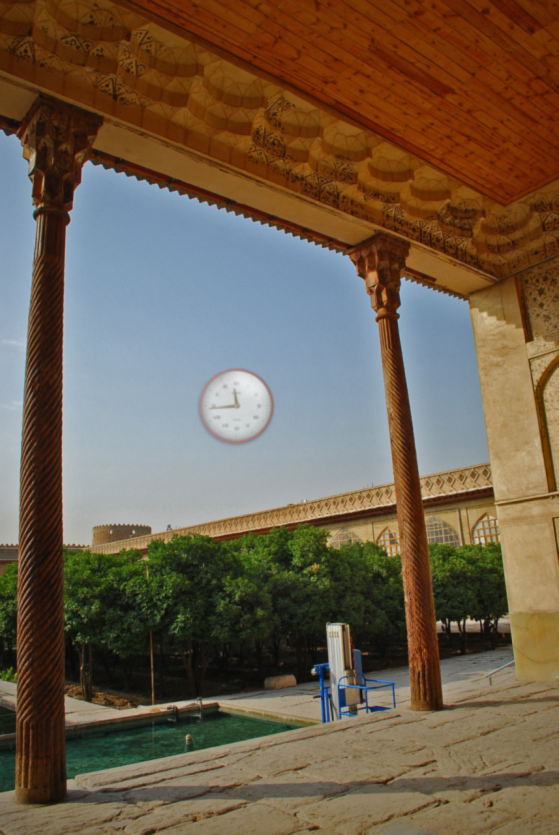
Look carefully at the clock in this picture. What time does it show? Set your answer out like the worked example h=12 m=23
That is h=11 m=44
